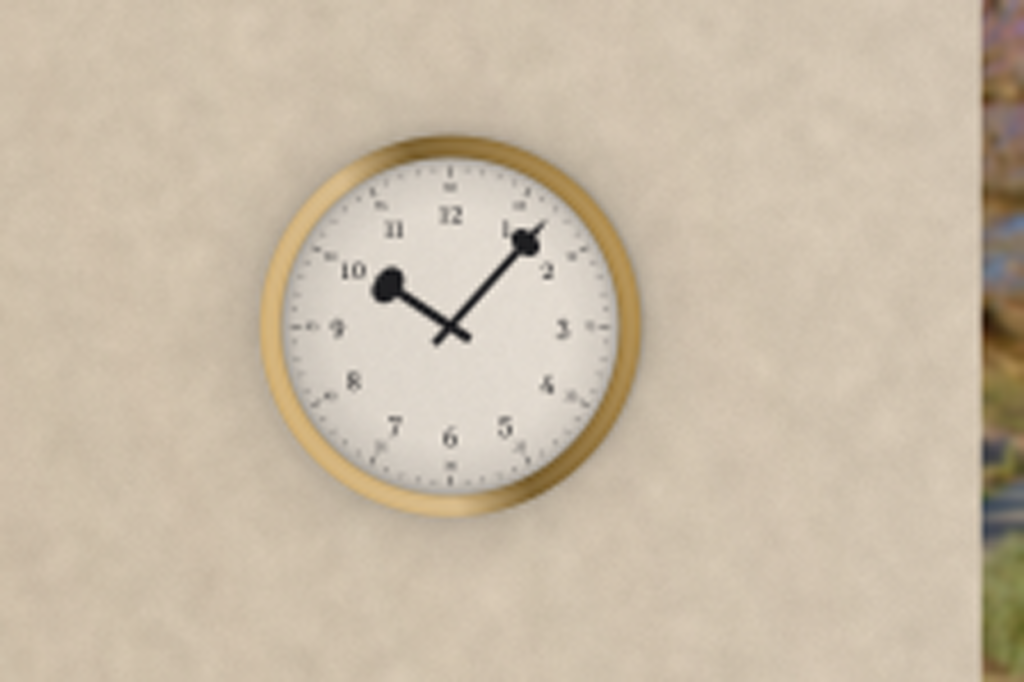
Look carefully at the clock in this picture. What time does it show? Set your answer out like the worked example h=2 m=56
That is h=10 m=7
